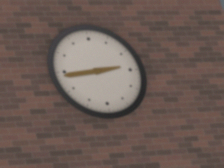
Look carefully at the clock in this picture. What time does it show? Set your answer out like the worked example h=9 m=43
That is h=2 m=44
